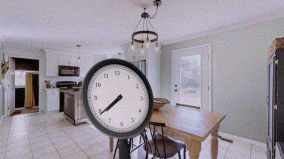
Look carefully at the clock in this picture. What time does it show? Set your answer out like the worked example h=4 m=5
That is h=7 m=39
